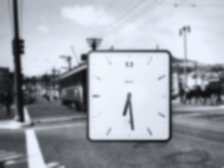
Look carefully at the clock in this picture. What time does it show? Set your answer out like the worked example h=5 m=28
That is h=6 m=29
